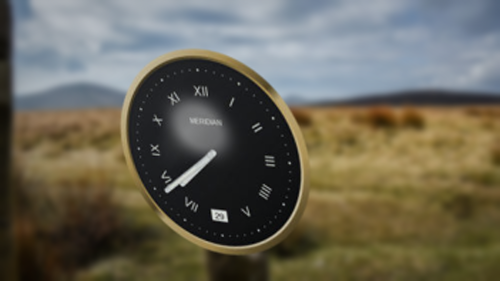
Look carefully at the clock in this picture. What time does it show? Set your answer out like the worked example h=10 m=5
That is h=7 m=39
